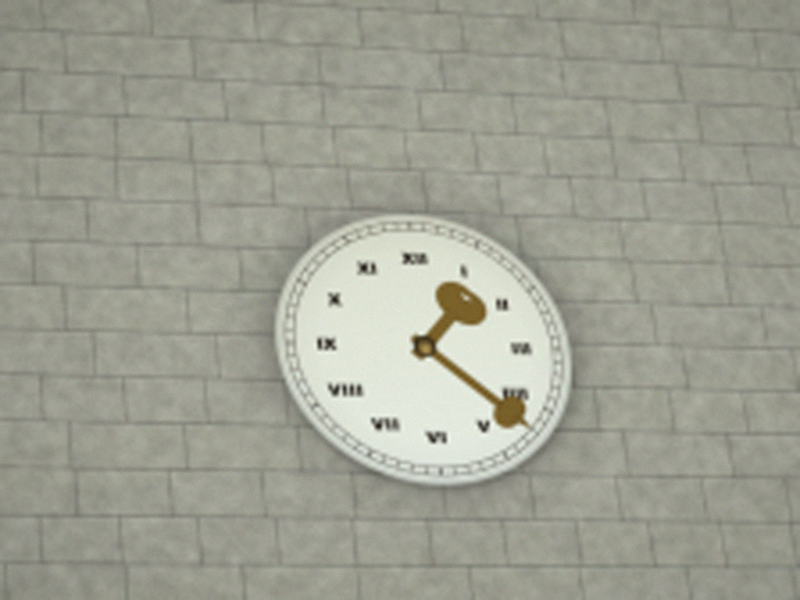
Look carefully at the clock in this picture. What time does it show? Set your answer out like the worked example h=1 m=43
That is h=1 m=22
